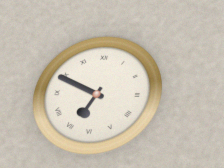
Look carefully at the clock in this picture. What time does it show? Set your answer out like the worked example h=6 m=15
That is h=6 m=49
